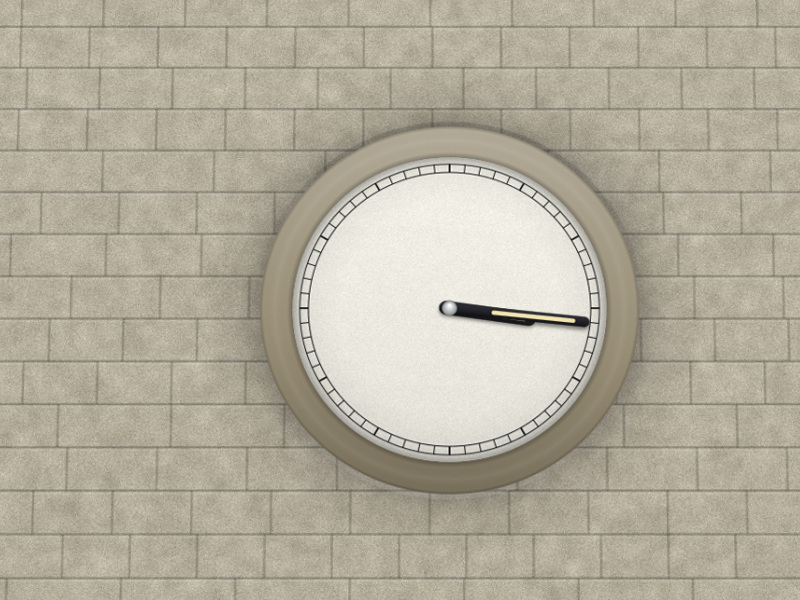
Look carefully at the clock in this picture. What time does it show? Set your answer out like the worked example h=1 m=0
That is h=3 m=16
